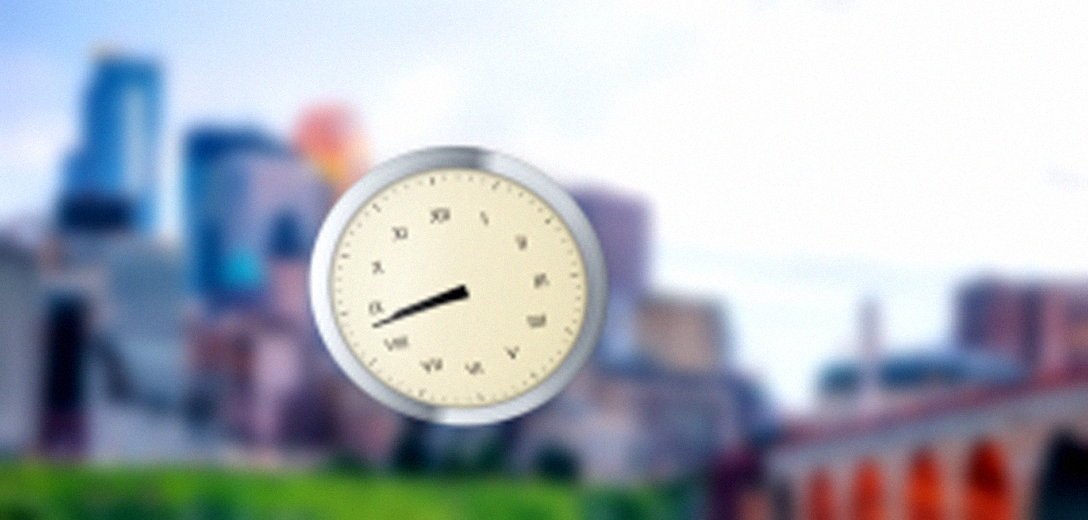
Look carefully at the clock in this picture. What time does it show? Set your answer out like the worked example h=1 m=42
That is h=8 m=43
